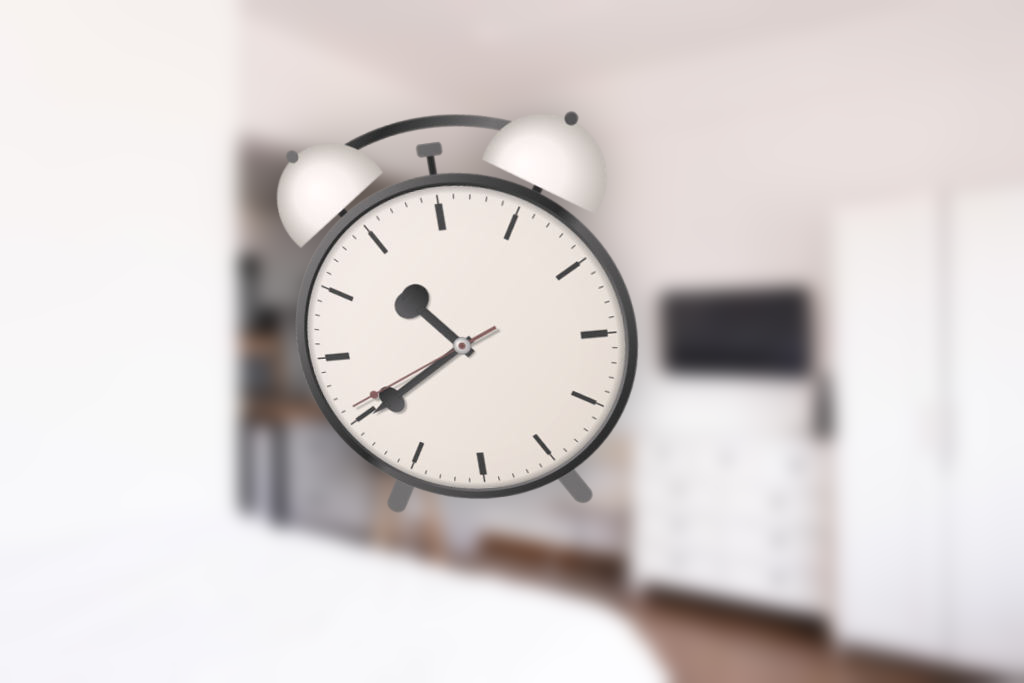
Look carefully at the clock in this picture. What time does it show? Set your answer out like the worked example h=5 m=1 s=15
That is h=10 m=39 s=41
